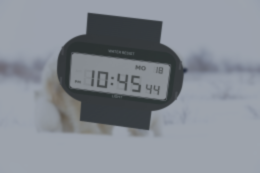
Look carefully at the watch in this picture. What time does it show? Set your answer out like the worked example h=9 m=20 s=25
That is h=10 m=45 s=44
